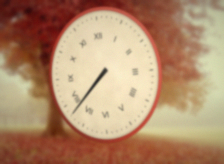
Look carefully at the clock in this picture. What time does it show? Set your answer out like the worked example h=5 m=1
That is h=7 m=38
